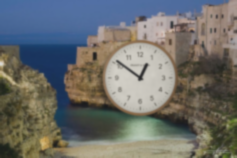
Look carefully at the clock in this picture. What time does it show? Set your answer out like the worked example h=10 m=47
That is h=12 m=51
